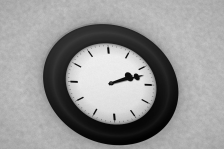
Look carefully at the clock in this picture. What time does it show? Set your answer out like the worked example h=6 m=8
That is h=2 m=12
